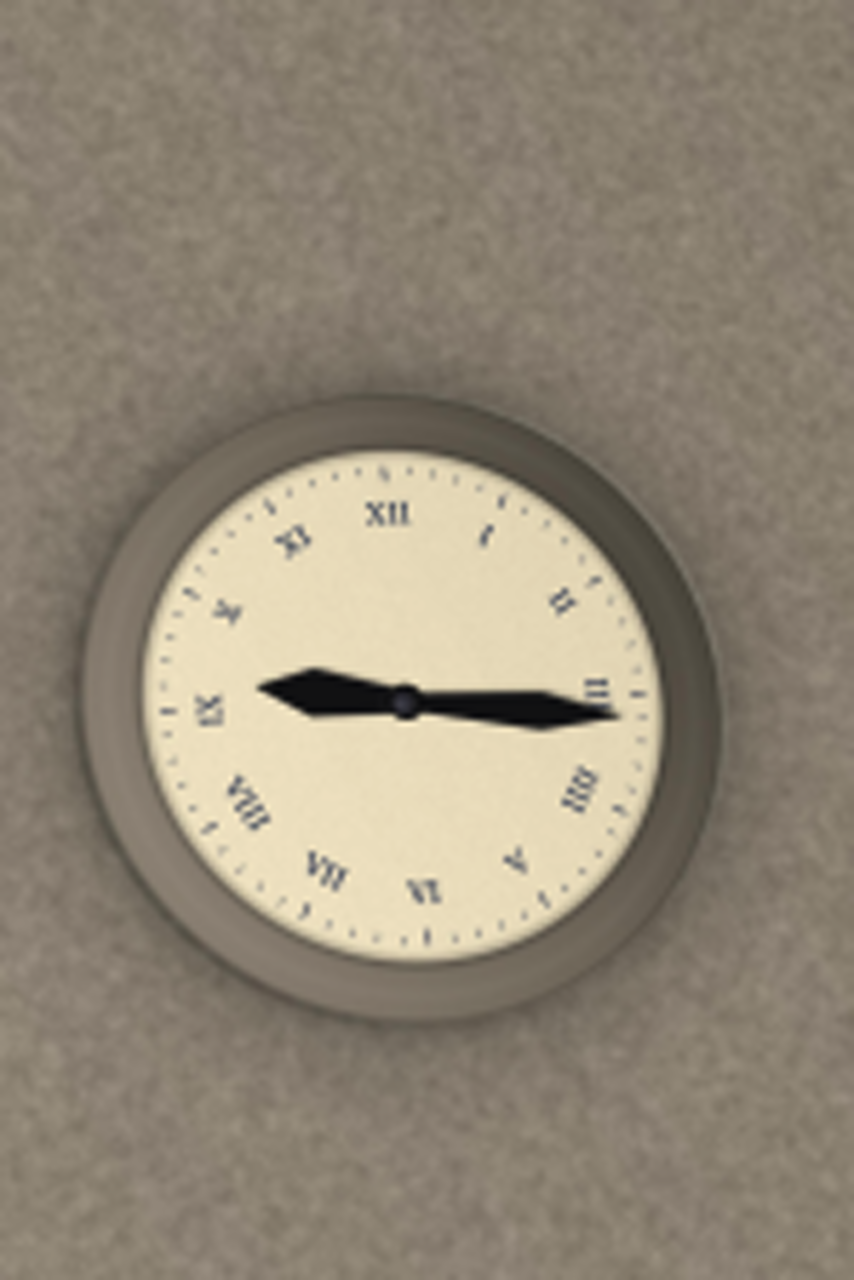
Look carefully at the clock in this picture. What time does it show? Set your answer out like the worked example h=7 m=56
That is h=9 m=16
